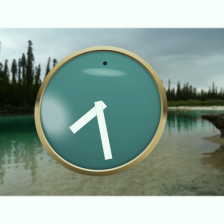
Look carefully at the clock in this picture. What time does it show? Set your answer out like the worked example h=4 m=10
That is h=7 m=27
